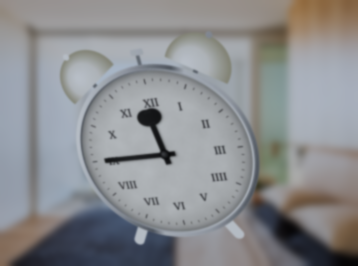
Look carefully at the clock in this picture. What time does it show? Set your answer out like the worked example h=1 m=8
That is h=11 m=45
